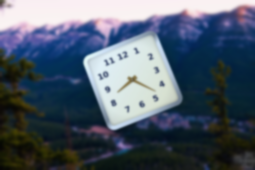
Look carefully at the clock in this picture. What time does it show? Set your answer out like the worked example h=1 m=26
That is h=8 m=23
